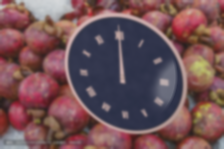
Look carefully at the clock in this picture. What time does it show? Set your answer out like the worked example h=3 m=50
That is h=12 m=0
